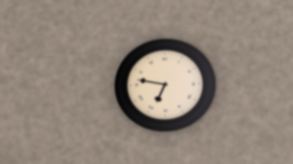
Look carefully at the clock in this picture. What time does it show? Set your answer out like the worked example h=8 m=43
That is h=6 m=47
